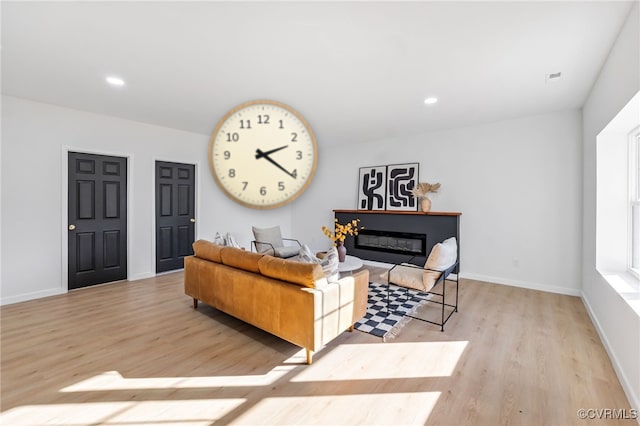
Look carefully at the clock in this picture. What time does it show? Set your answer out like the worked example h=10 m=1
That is h=2 m=21
